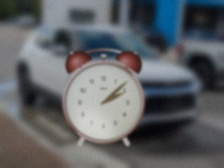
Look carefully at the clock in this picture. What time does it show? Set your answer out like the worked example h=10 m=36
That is h=2 m=8
